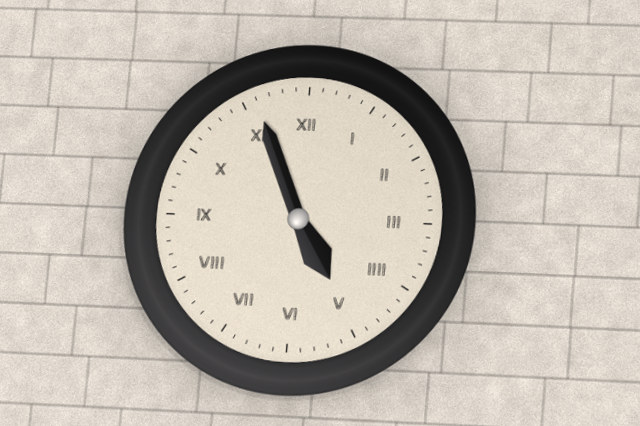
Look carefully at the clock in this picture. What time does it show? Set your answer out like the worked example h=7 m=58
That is h=4 m=56
